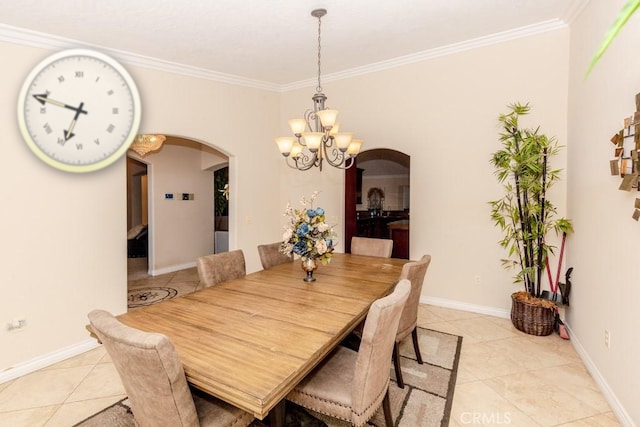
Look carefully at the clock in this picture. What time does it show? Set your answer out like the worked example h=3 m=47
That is h=6 m=48
